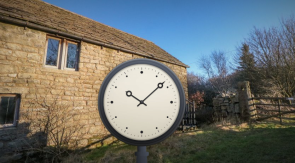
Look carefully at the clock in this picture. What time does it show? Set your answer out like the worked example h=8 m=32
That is h=10 m=8
